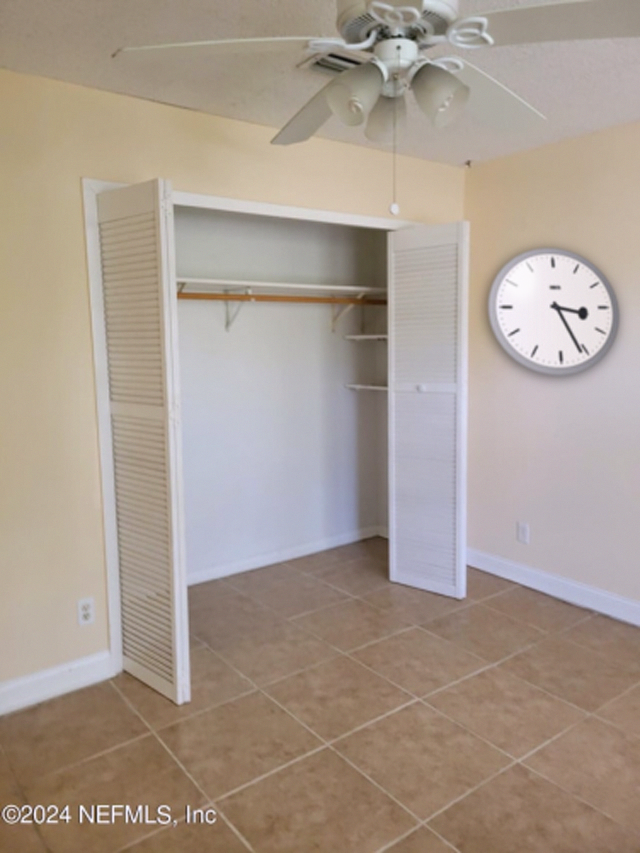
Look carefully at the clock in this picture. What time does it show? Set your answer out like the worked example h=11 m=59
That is h=3 m=26
